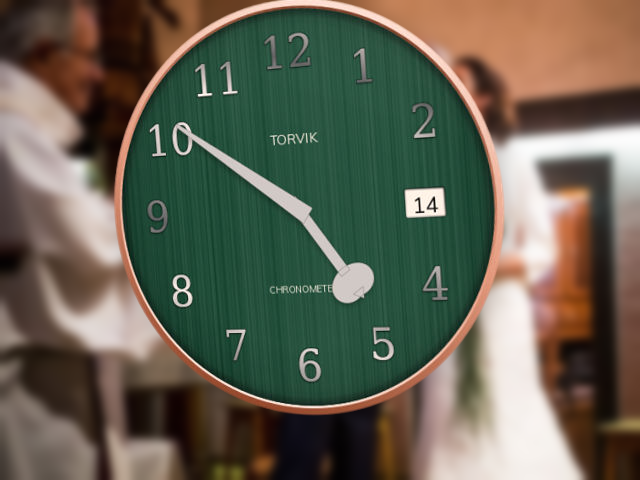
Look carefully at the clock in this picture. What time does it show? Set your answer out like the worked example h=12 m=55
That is h=4 m=51
